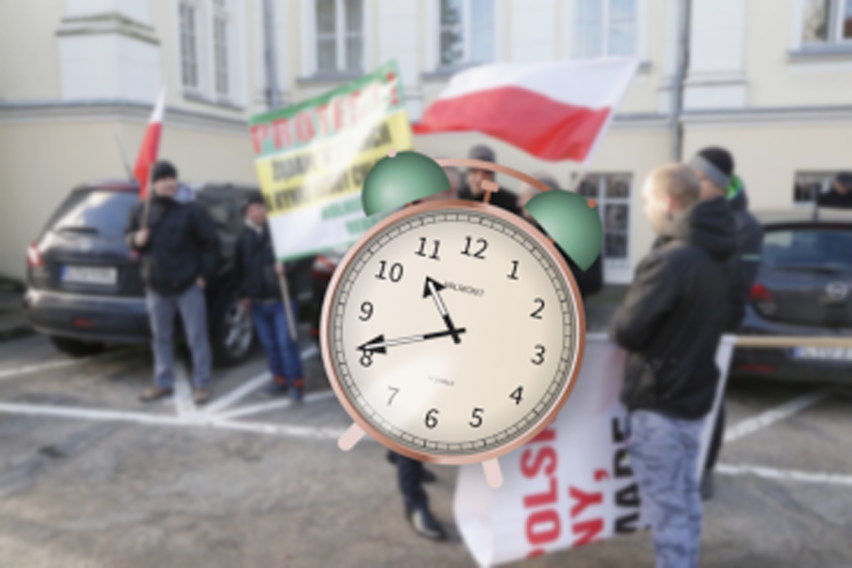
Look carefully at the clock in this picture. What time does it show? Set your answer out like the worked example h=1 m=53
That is h=10 m=41
